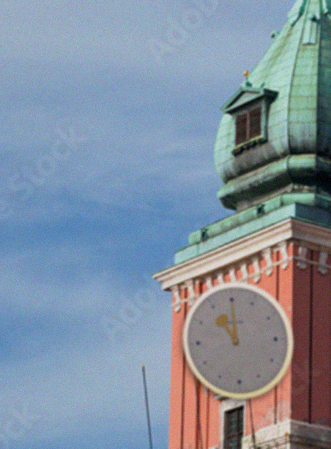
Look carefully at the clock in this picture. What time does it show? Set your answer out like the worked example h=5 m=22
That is h=11 m=0
